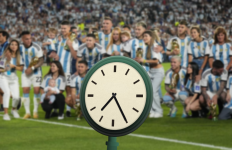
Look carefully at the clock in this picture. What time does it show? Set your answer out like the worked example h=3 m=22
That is h=7 m=25
